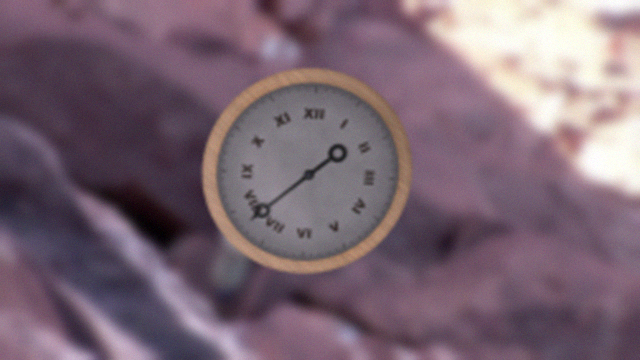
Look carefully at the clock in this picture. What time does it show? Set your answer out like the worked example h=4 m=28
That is h=1 m=38
